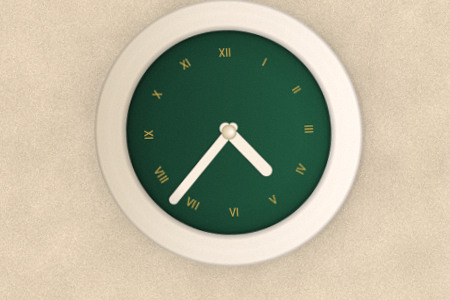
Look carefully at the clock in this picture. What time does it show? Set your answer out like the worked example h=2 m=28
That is h=4 m=37
